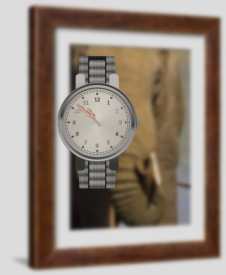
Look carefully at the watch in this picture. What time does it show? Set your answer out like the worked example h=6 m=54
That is h=10 m=52
